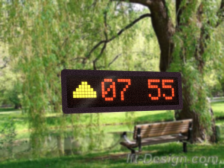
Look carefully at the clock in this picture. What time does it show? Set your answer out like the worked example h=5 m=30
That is h=7 m=55
